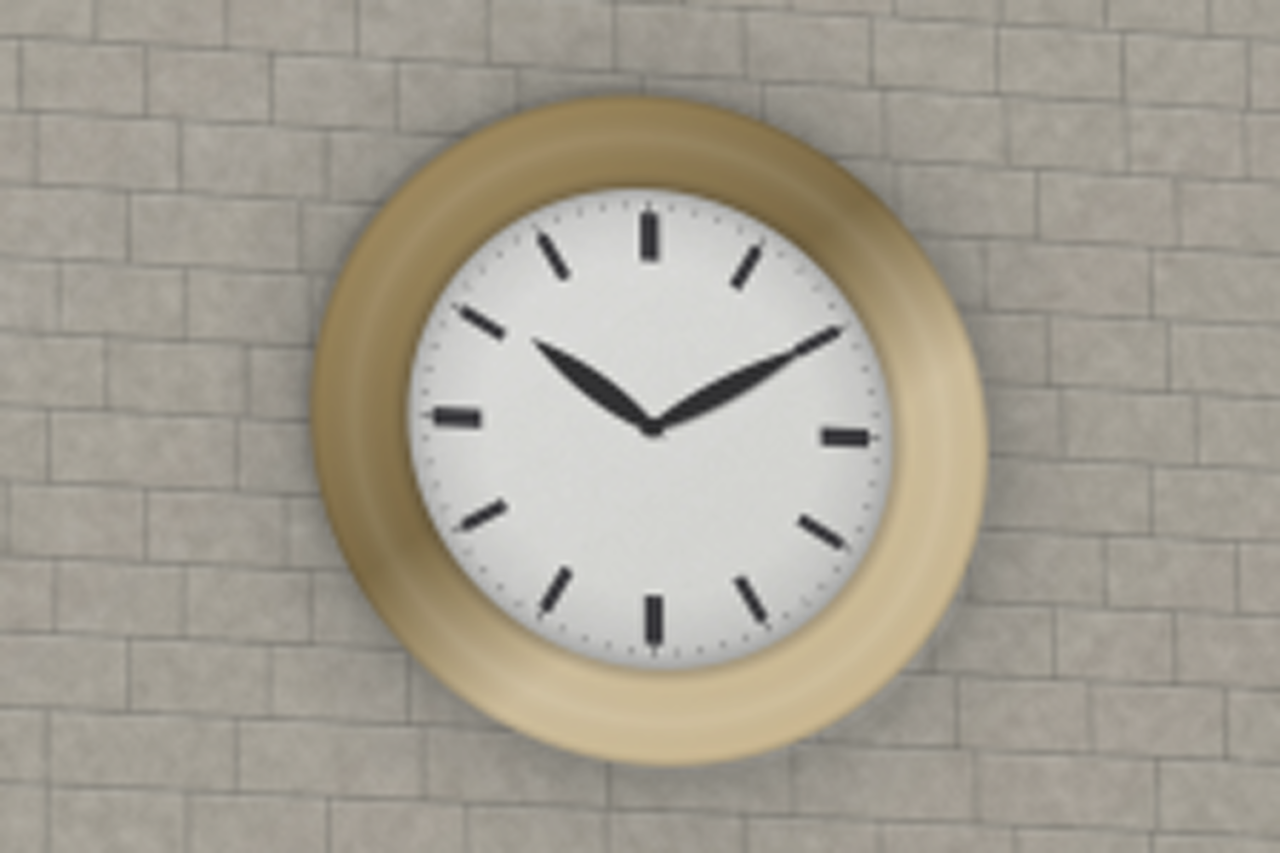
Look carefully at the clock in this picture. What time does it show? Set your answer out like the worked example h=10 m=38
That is h=10 m=10
